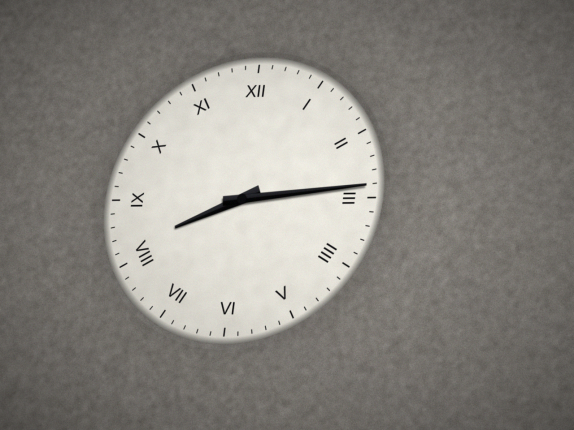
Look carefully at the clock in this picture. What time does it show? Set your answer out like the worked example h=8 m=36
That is h=8 m=14
